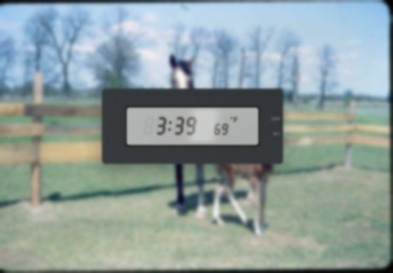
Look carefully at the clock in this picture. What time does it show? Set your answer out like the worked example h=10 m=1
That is h=3 m=39
